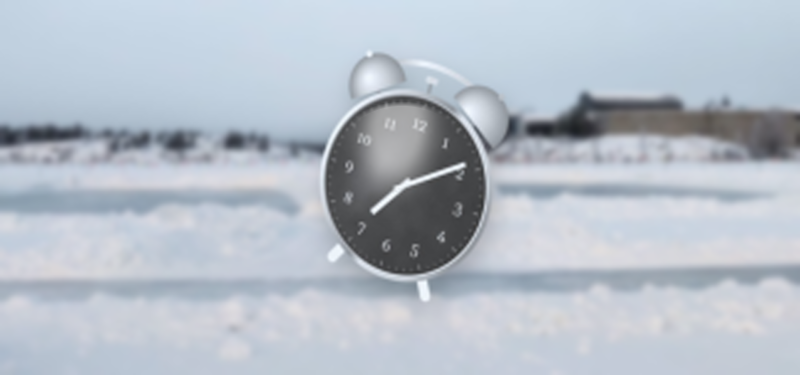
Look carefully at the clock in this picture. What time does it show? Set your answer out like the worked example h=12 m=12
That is h=7 m=9
